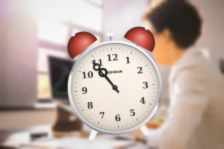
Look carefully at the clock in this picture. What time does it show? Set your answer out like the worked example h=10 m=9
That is h=10 m=54
